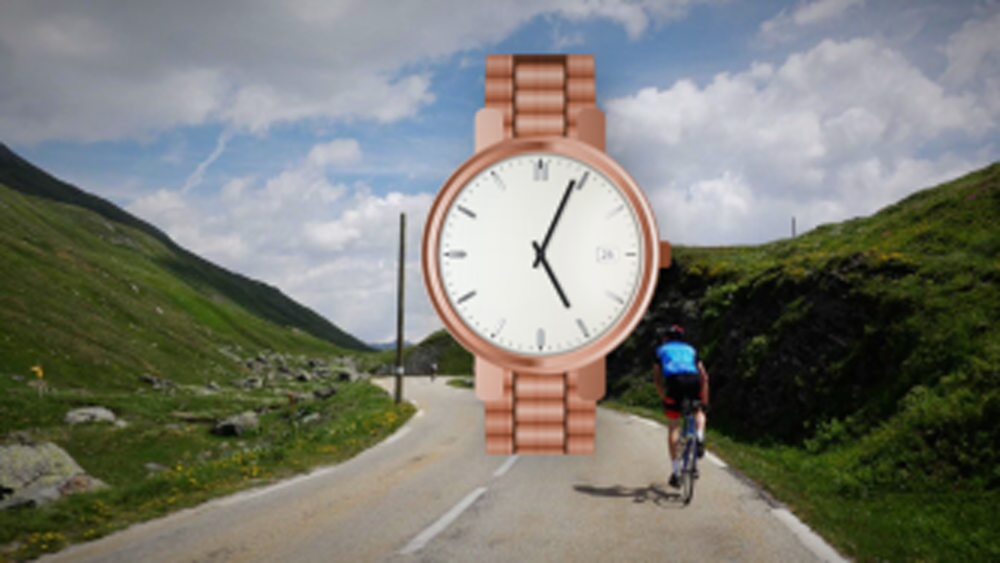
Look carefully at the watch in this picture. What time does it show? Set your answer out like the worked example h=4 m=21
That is h=5 m=4
